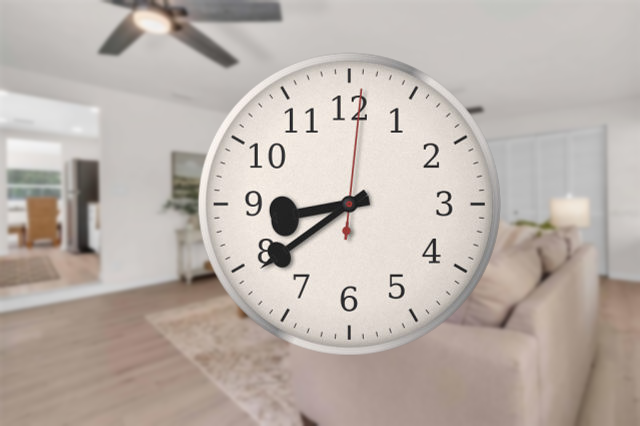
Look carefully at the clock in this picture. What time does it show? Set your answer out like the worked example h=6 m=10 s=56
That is h=8 m=39 s=1
